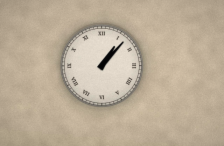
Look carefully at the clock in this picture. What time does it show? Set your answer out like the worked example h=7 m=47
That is h=1 m=7
